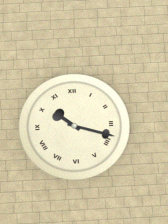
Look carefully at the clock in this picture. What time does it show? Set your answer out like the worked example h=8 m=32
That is h=10 m=18
